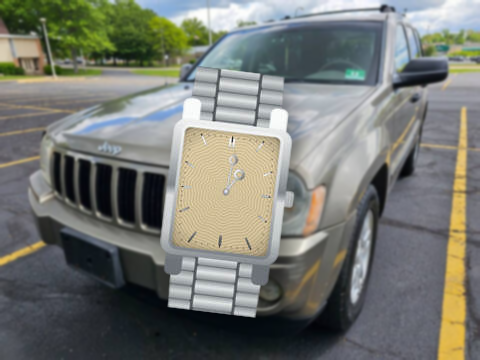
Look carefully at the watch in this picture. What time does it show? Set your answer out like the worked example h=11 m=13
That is h=1 m=1
